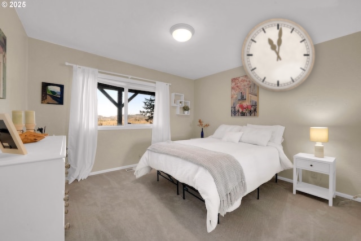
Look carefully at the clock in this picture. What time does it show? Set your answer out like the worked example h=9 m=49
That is h=11 m=1
